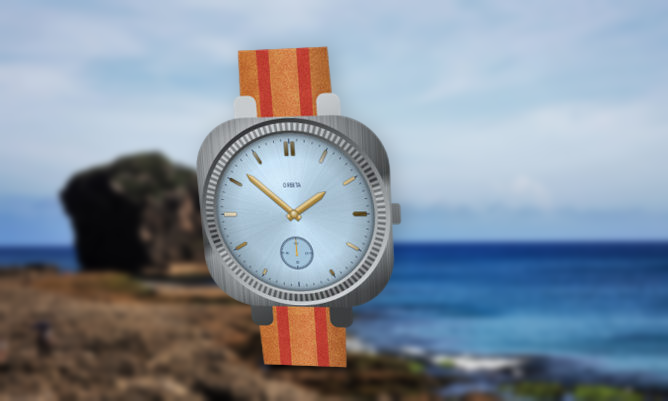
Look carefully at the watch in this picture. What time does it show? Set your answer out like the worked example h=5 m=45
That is h=1 m=52
